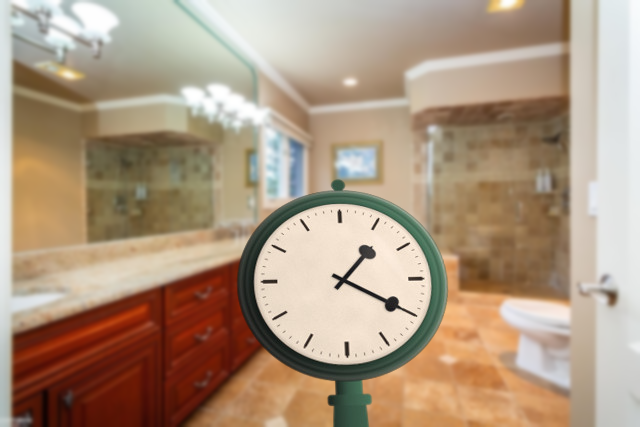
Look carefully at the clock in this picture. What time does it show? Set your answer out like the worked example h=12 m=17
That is h=1 m=20
